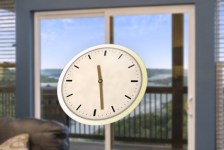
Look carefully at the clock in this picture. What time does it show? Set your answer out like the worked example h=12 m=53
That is h=11 m=28
